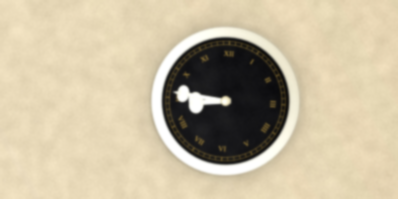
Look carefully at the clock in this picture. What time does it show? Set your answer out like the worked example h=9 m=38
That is h=8 m=46
